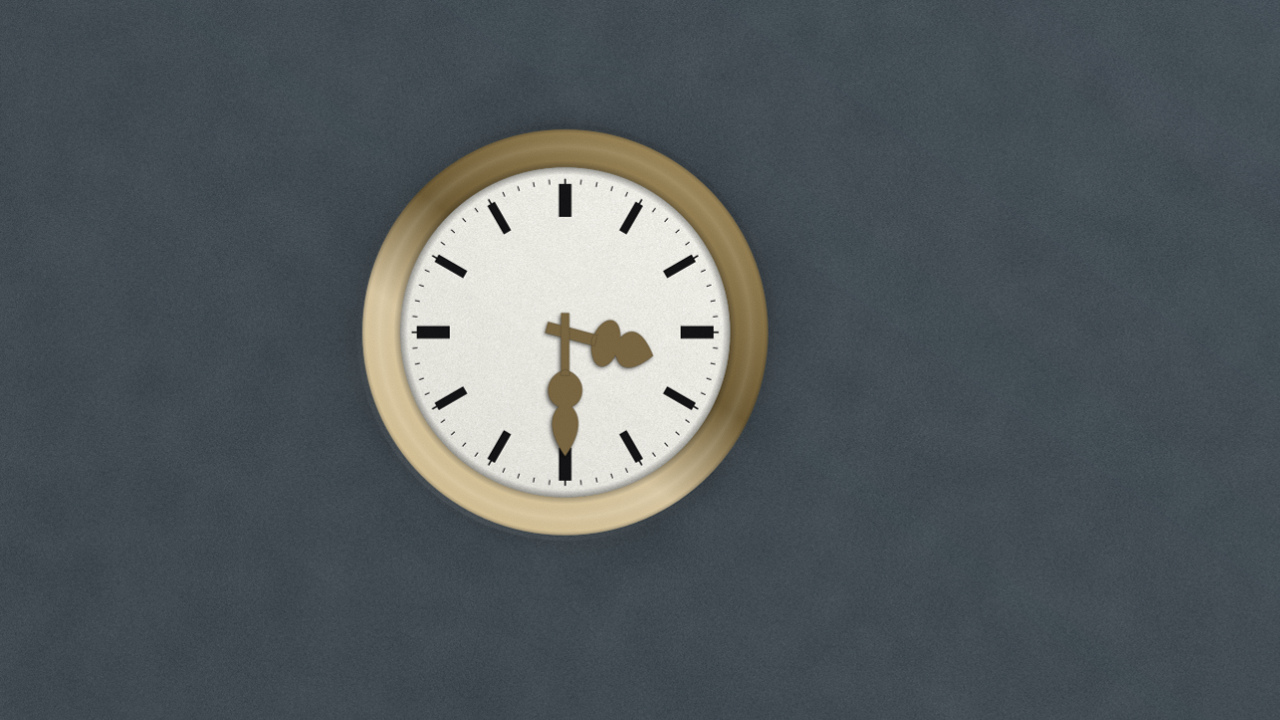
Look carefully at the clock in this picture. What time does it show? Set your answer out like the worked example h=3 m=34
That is h=3 m=30
